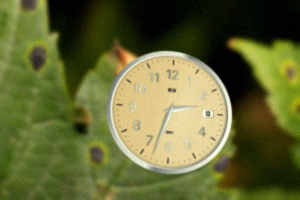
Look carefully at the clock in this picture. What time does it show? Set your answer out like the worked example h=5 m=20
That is h=2 m=33
